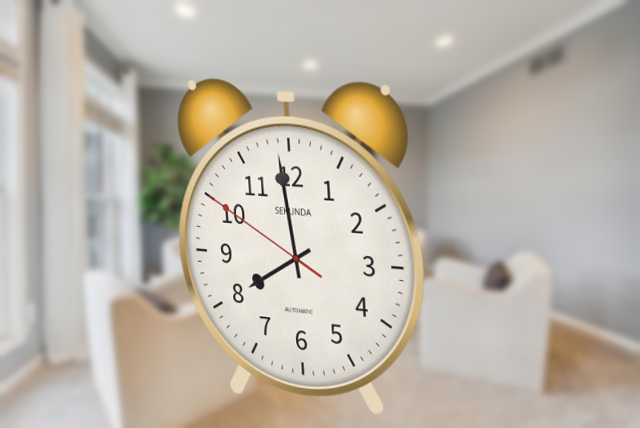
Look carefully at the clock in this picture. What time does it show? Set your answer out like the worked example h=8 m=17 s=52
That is h=7 m=58 s=50
